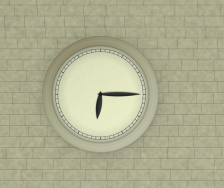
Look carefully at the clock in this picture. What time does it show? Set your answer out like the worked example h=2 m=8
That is h=6 m=15
